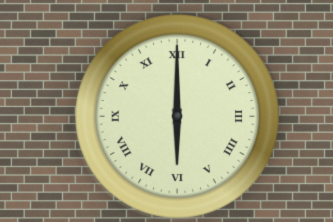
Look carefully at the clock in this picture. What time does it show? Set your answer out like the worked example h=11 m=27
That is h=6 m=0
